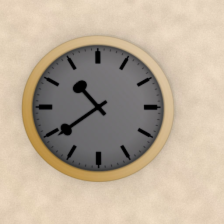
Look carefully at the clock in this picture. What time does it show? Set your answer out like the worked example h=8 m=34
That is h=10 m=39
